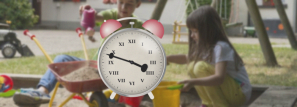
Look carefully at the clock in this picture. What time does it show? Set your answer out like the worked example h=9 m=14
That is h=3 m=48
